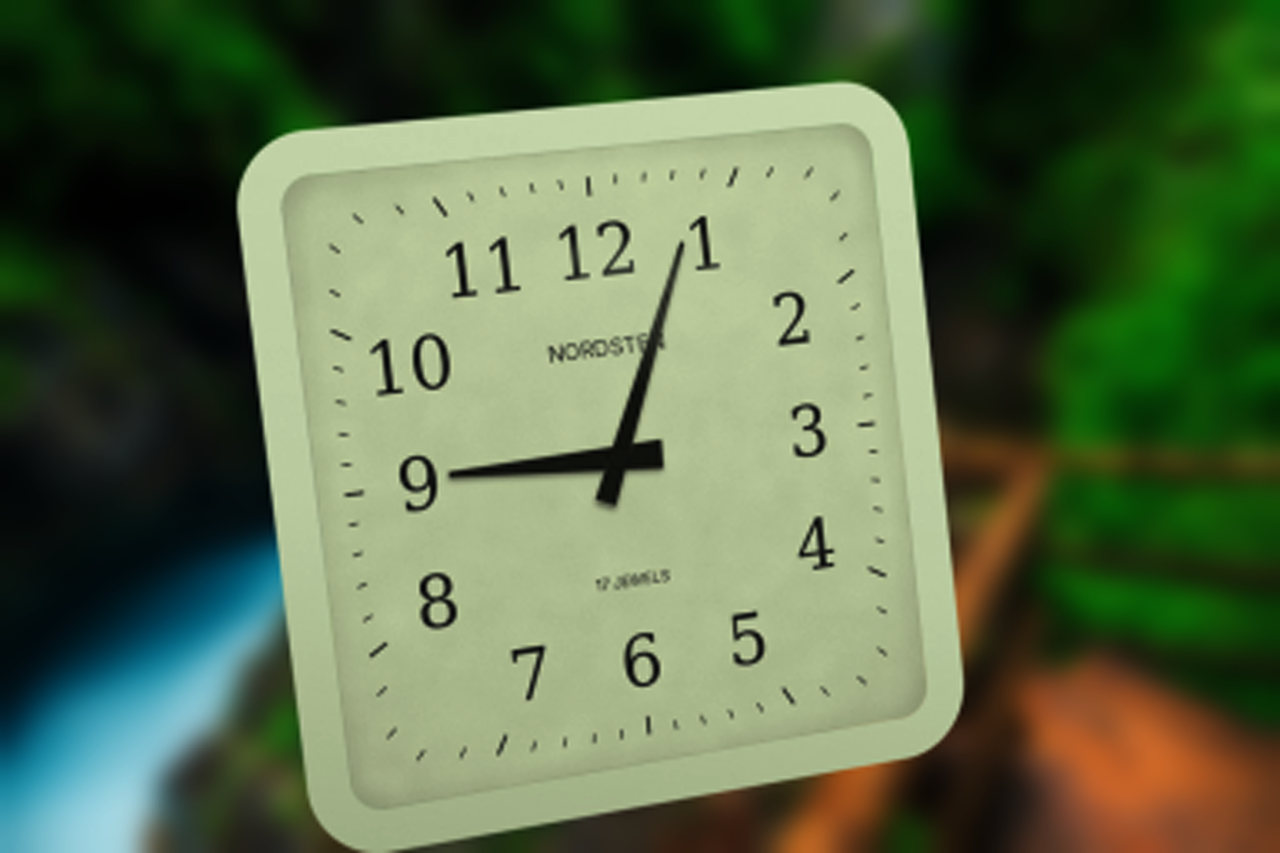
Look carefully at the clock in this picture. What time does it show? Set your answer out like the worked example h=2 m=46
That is h=9 m=4
